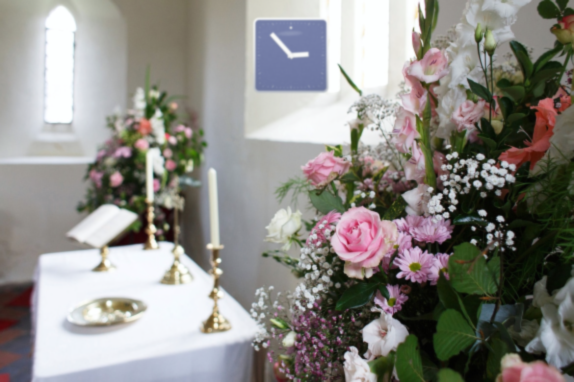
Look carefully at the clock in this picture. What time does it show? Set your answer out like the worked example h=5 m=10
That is h=2 m=53
